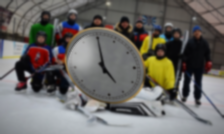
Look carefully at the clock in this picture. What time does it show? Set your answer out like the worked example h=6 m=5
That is h=5 m=0
